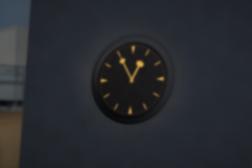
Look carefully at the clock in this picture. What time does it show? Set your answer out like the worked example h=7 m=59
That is h=12 m=55
